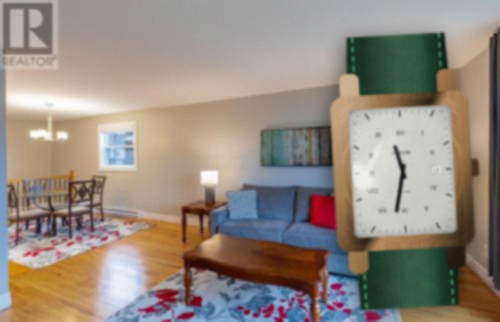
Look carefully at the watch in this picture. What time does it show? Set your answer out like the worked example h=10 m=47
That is h=11 m=32
